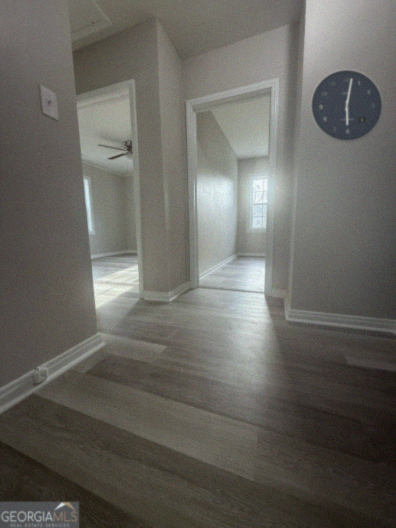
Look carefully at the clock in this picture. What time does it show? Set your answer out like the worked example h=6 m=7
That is h=6 m=2
